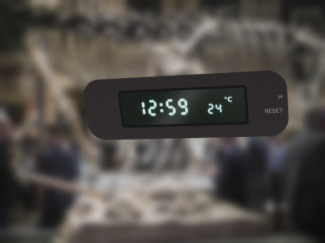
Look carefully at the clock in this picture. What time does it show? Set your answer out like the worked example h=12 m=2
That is h=12 m=59
